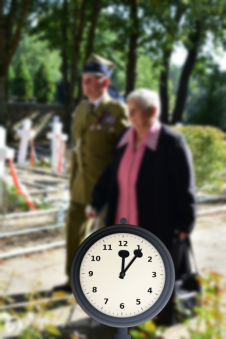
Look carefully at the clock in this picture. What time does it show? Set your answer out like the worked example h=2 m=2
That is h=12 m=6
